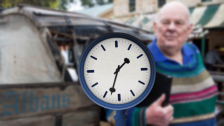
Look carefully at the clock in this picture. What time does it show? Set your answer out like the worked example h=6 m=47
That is h=1 m=33
